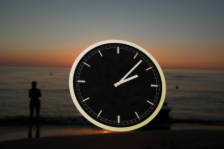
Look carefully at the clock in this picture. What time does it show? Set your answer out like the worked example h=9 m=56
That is h=2 m=7
